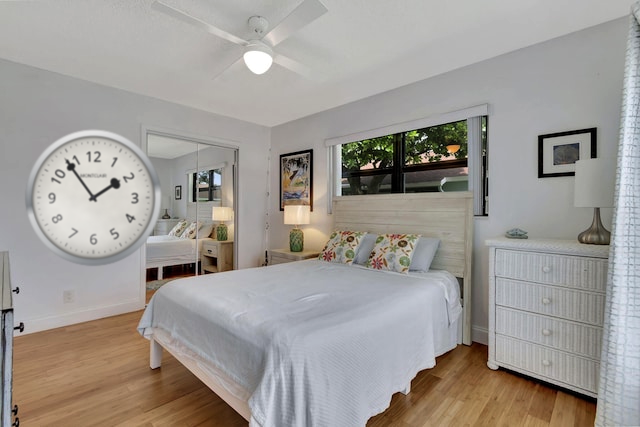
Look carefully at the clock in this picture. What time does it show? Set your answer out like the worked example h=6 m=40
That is h=1 m=54
